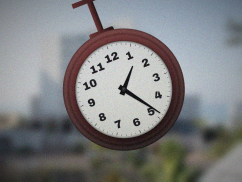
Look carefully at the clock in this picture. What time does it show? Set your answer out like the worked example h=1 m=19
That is h=1 m=24
